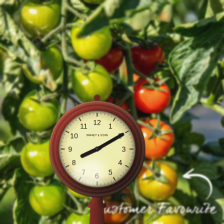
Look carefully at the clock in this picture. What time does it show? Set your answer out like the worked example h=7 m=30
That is h=8 m=10
